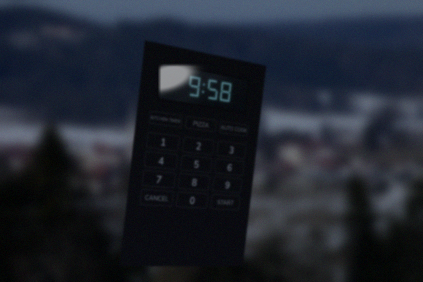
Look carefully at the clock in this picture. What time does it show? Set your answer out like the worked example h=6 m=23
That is h=9 m=58
